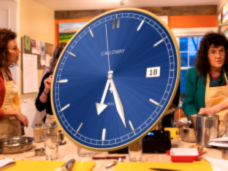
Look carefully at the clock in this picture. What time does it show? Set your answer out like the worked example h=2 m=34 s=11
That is h=6 m=25 s=58
